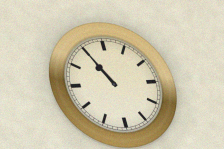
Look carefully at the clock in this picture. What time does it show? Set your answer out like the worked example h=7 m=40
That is h=10 m=55
